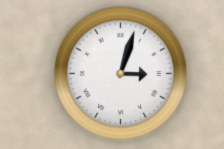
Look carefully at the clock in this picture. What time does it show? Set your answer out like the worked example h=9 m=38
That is h=3 m=3
